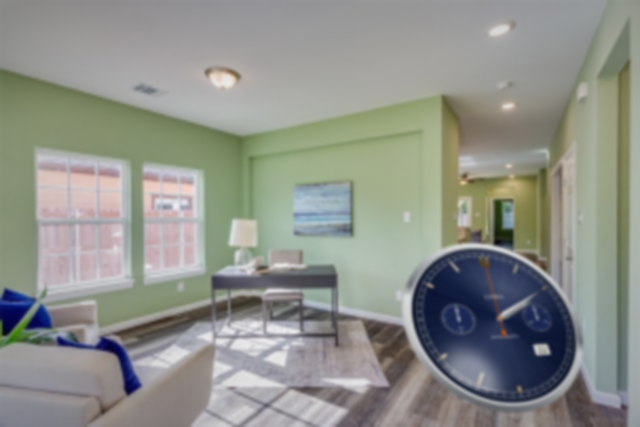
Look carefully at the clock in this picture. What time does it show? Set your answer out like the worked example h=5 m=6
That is h=2 m=10
